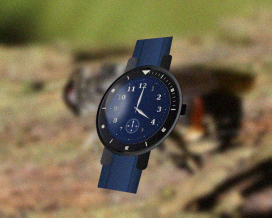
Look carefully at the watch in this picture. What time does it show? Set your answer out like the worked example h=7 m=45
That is h=4 m=1
